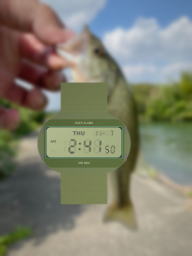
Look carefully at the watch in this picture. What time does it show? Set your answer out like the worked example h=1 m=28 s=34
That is h=2 m=41 s=50
